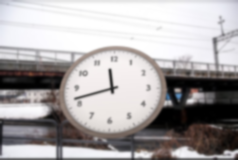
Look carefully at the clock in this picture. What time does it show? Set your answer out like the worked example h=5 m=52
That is h=11 m=42
